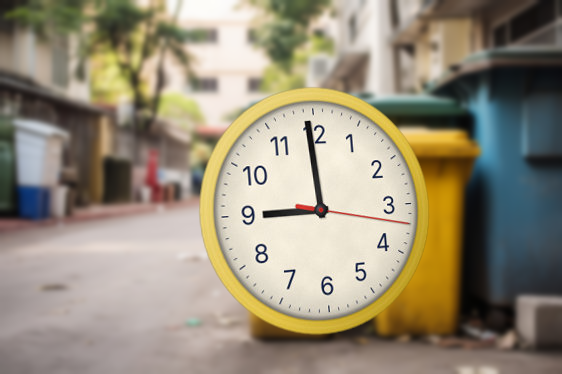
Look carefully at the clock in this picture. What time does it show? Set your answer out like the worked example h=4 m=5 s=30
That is h=8 m=59 s=17
